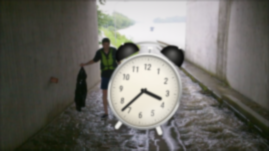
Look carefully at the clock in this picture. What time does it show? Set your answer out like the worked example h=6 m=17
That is h=3 m=37
